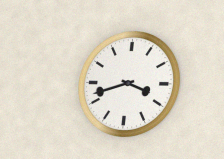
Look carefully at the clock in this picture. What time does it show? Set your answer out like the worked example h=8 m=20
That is h=3 m=42
